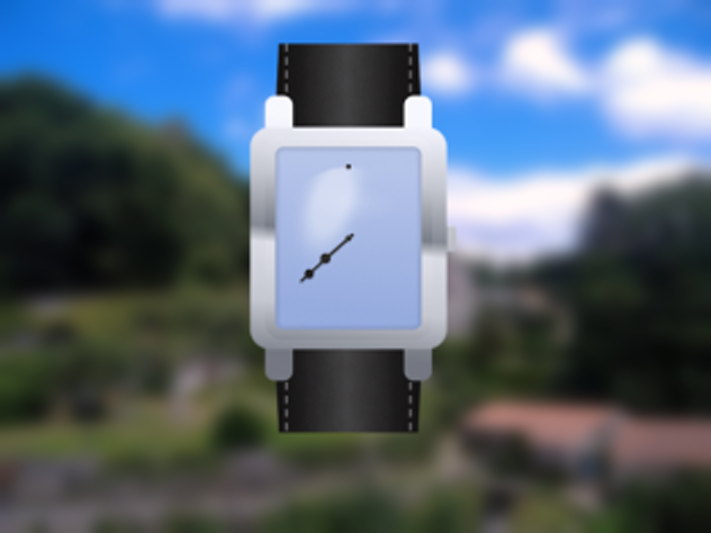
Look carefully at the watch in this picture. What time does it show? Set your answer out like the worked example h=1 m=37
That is h=7 m=38
